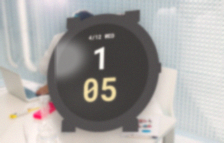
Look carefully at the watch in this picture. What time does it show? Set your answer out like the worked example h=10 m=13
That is h=1 m=5
